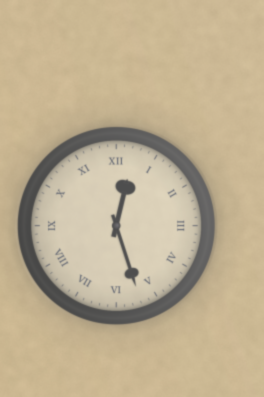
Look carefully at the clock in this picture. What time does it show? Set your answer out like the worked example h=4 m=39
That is h=12 m=27
